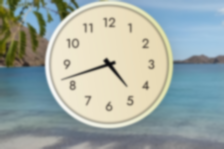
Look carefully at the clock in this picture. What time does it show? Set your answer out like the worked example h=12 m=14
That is h=4 m=42
